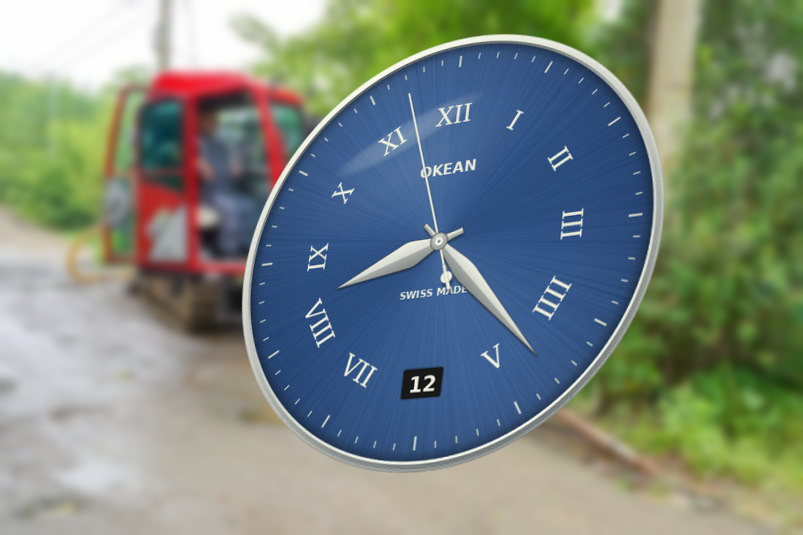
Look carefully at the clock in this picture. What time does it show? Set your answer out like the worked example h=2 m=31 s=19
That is h=8 m=22 s=57
